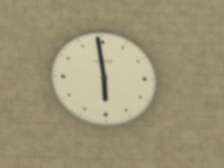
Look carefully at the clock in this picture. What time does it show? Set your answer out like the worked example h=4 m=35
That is h=5 m=59
